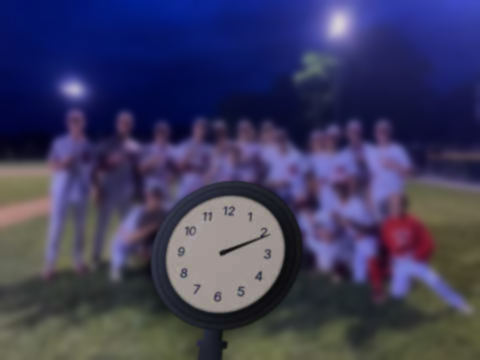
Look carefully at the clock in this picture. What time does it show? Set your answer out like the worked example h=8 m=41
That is h=2 m=11
